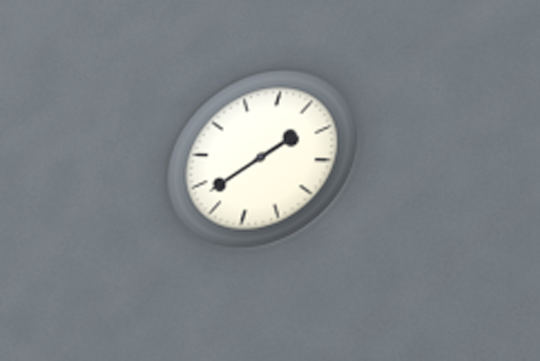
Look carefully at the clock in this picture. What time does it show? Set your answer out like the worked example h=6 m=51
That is h=1 m=38
